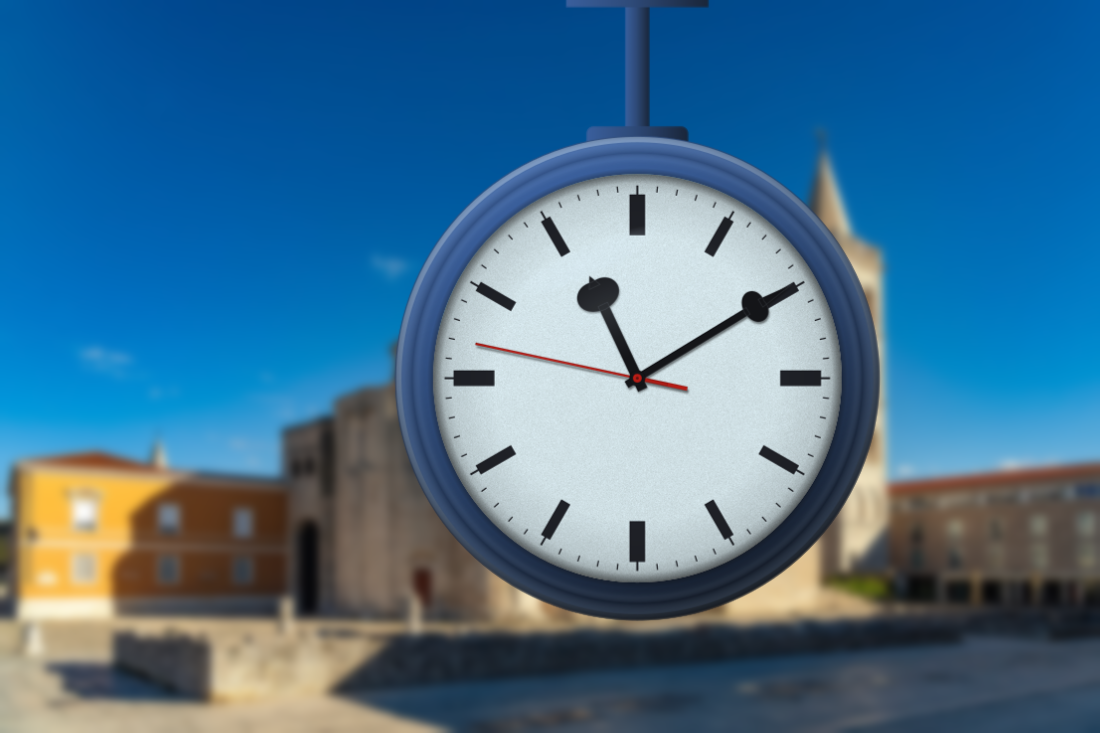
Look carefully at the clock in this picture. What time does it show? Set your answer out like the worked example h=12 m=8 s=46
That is h=11 m=9 s=47
